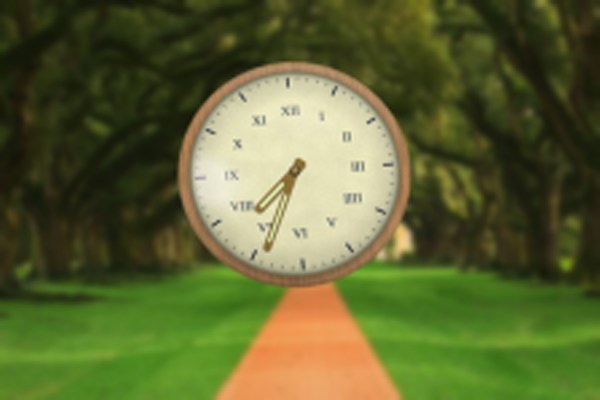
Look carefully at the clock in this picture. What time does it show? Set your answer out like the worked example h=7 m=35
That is h=7 m=34
